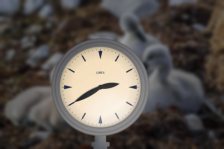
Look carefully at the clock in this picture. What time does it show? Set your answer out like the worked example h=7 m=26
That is h=2 m=40
